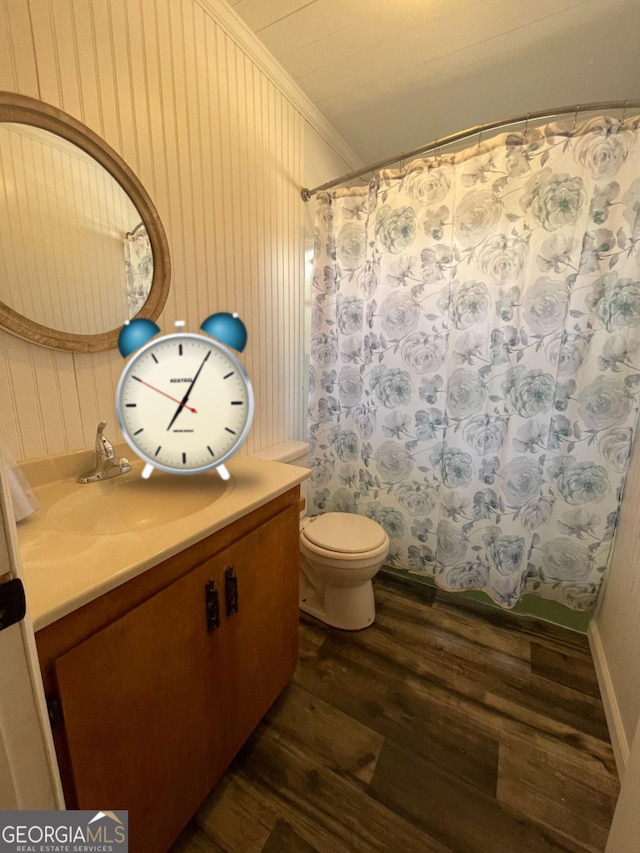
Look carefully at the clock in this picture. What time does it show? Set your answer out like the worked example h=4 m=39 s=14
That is h=7 m=4 s=50
